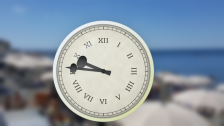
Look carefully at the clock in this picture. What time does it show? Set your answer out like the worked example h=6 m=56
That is h=9 m=46
